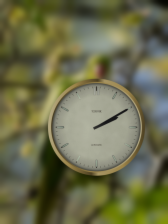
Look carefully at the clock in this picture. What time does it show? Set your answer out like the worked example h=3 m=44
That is h=2 m=10
